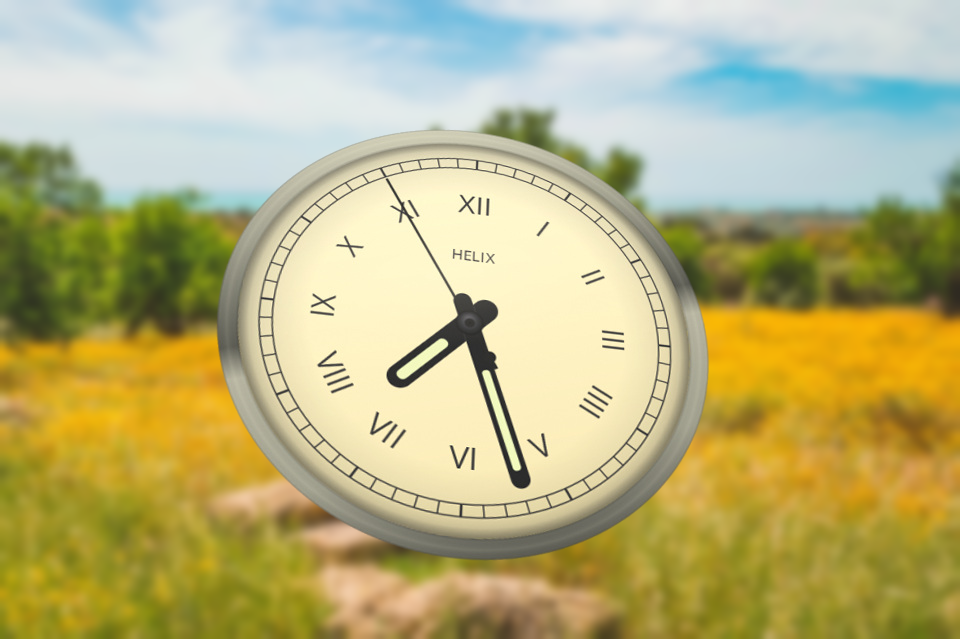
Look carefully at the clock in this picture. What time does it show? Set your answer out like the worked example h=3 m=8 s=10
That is h=7 m=26 s=55
